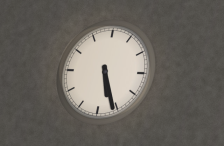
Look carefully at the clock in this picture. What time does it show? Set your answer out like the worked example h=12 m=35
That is h=5 m=26
